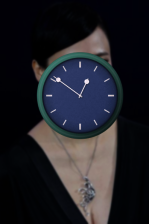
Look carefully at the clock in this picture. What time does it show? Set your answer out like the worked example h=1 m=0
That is h=12 m=51
